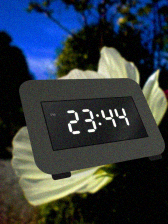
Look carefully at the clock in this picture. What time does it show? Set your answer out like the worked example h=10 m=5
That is h=23 m=44
